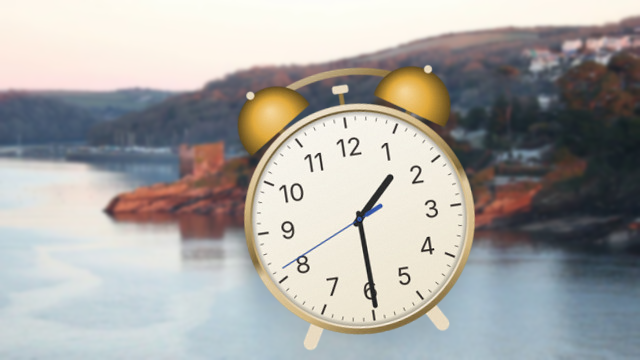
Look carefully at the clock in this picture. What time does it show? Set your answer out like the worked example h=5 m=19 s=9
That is h=1 m=29 s=41
